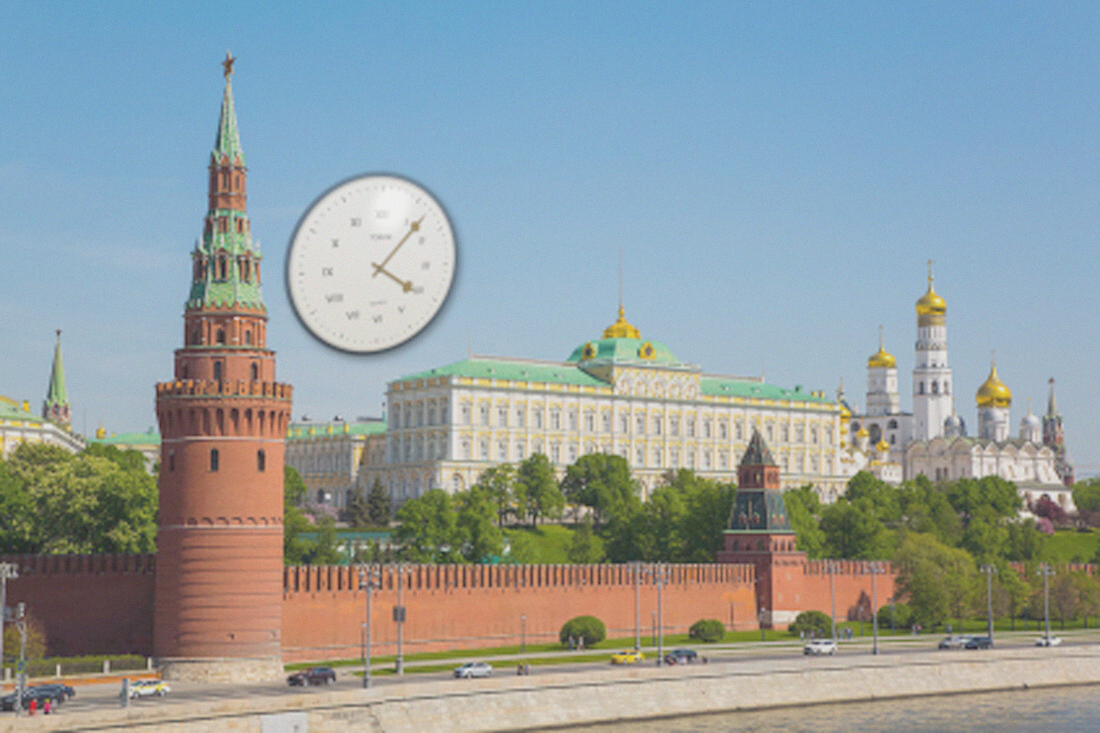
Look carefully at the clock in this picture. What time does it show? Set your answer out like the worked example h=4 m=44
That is h=4 m=7
